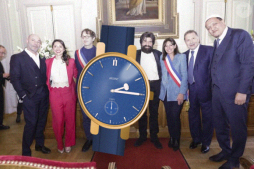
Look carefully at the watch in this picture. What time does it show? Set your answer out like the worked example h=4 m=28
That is h=2 m=15
